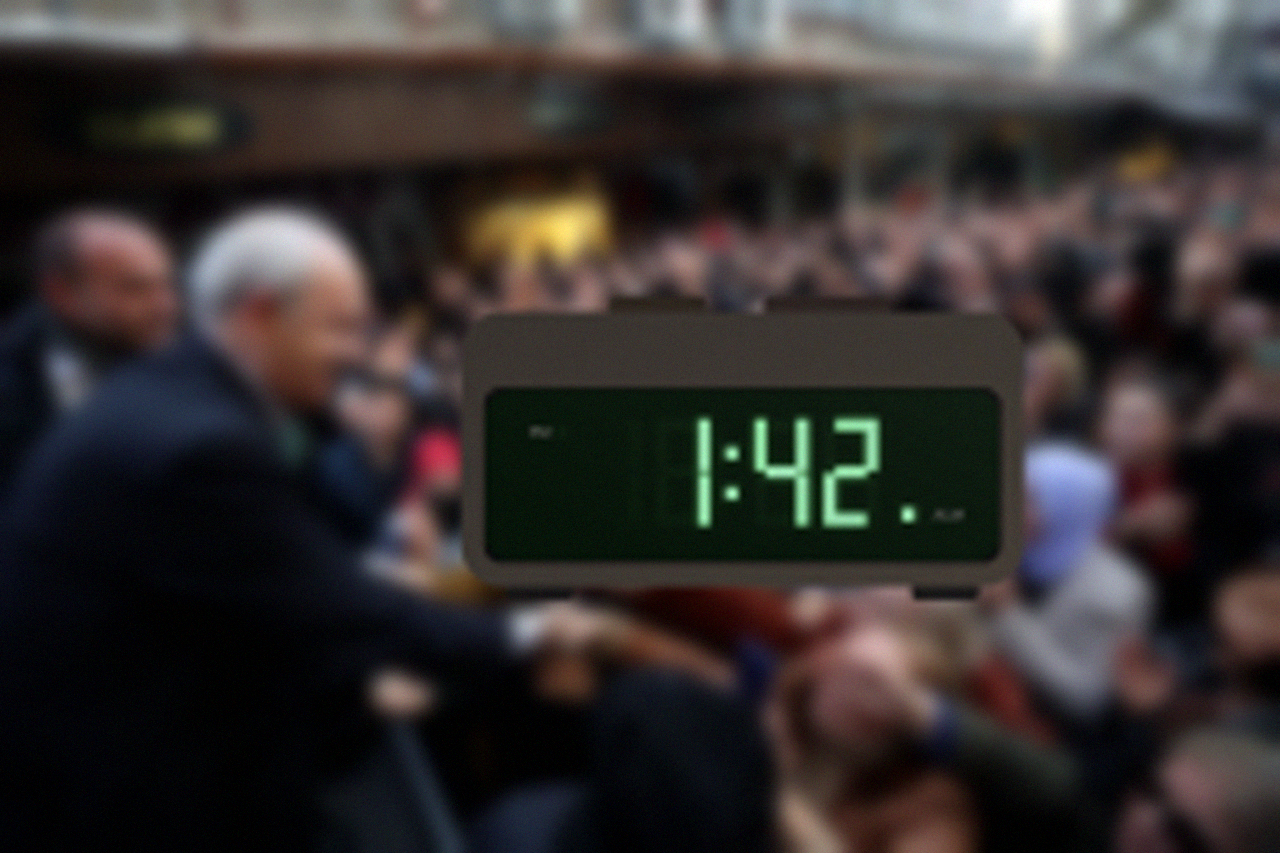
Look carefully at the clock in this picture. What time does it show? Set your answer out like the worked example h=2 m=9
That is h=1 m=42
